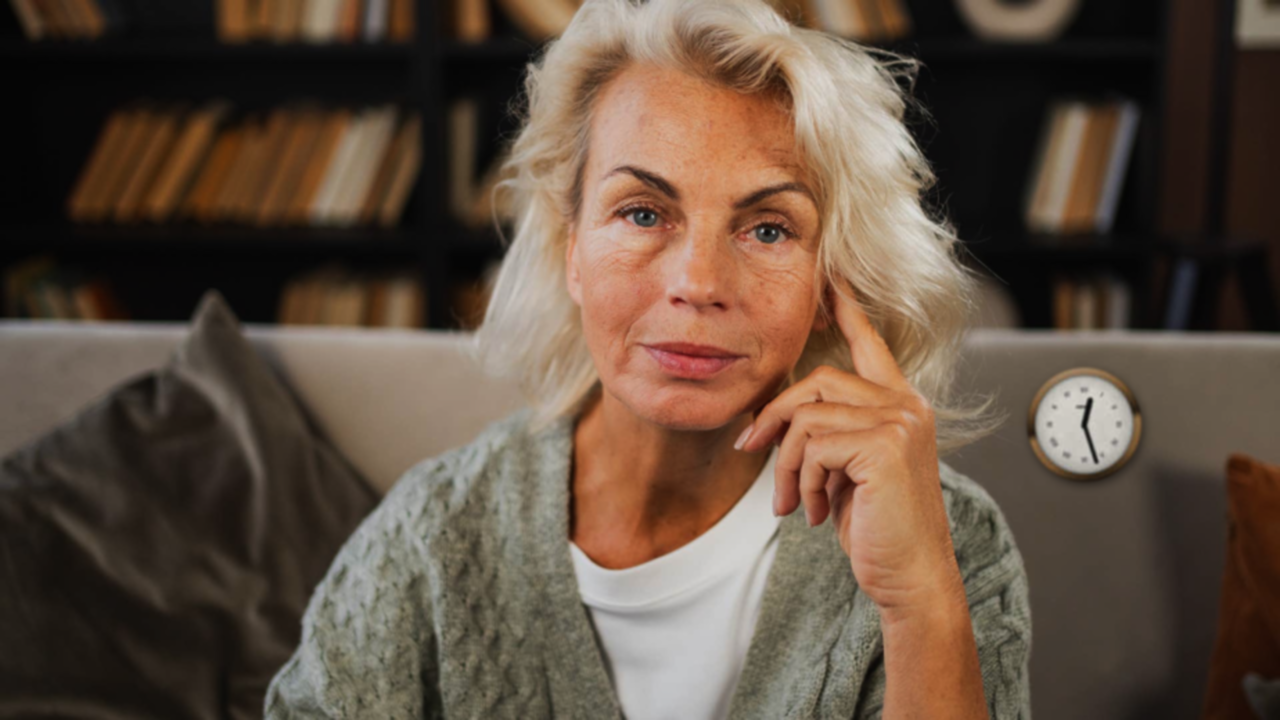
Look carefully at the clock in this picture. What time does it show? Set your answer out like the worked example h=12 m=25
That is h=12 m=27
